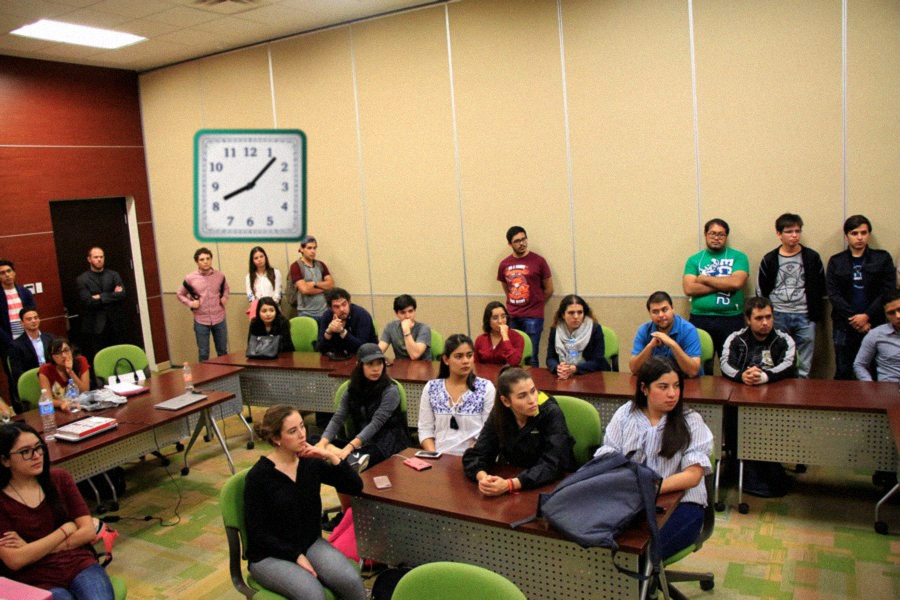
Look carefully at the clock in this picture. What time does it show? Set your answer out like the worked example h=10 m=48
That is h=8 m=7
